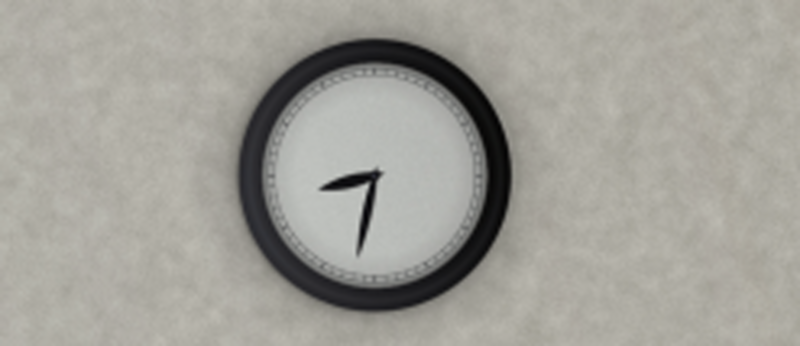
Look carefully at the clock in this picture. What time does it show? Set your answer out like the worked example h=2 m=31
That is h=8 m=32
